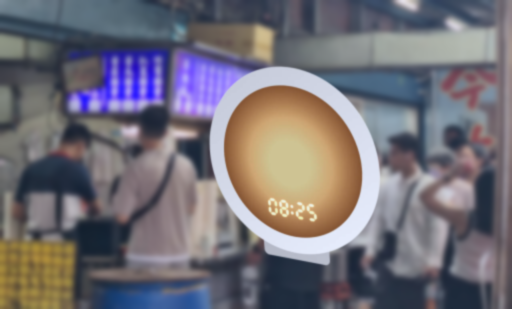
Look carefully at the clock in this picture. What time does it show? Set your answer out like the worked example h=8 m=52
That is h=8 m=25
